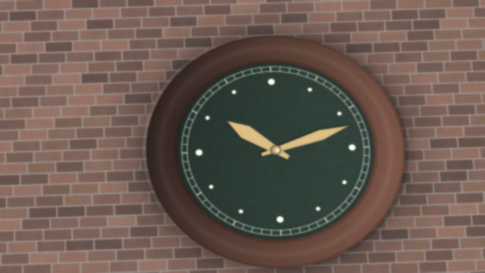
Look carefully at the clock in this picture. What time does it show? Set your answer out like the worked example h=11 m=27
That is h=10 m=12
